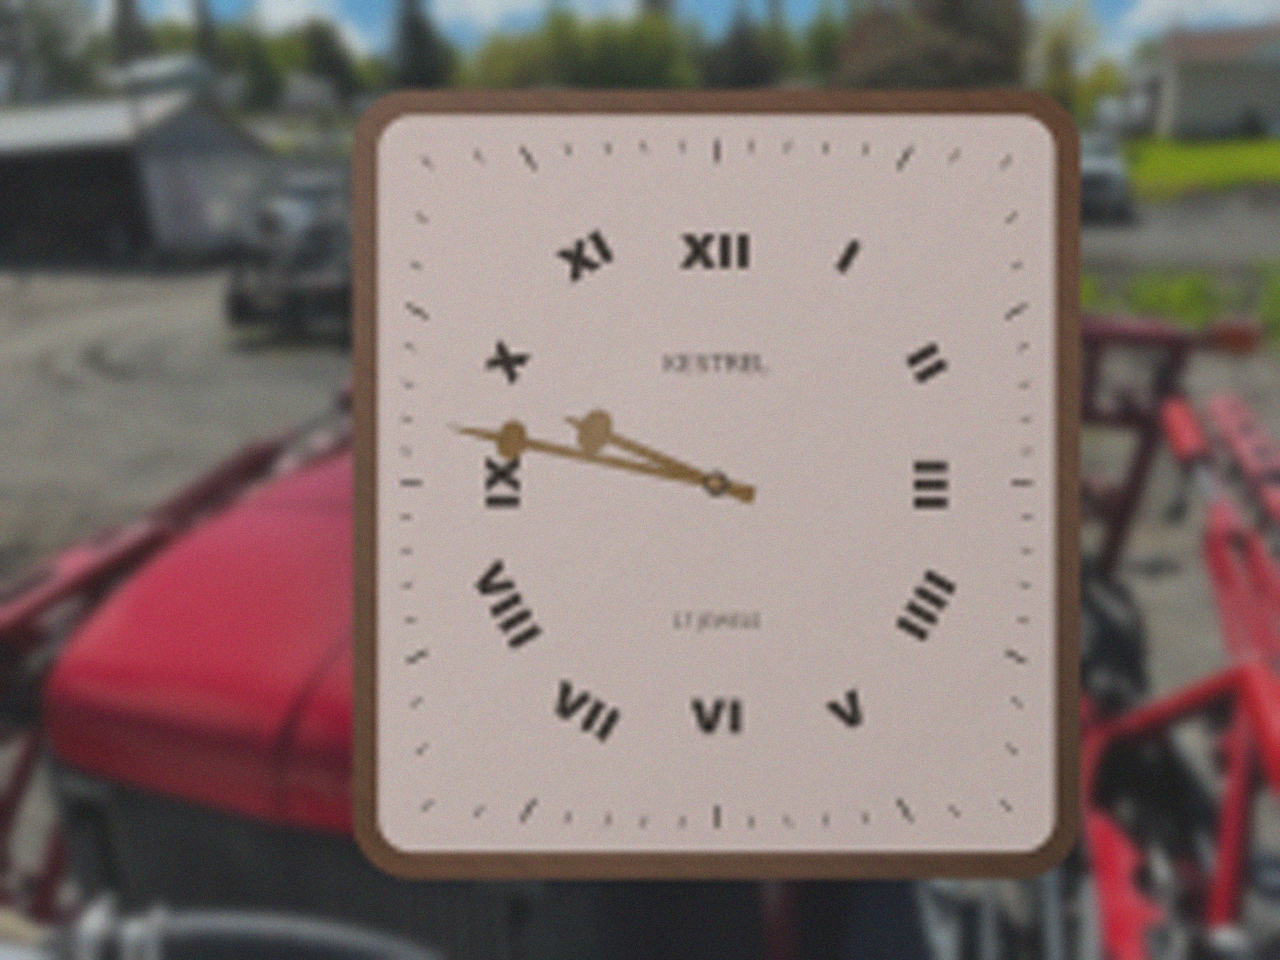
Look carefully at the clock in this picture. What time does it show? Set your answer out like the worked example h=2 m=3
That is h=9 m=47
